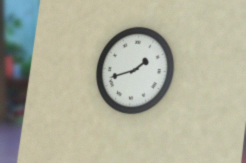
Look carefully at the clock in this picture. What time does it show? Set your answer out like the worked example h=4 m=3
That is h=1 m=42
